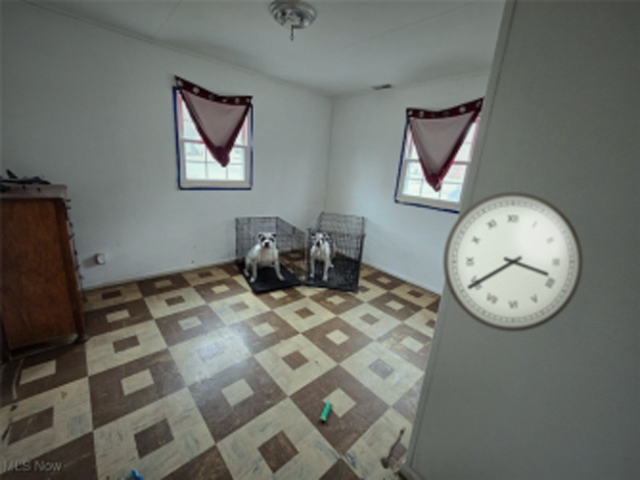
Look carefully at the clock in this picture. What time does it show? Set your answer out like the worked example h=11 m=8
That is h=3 m=40
